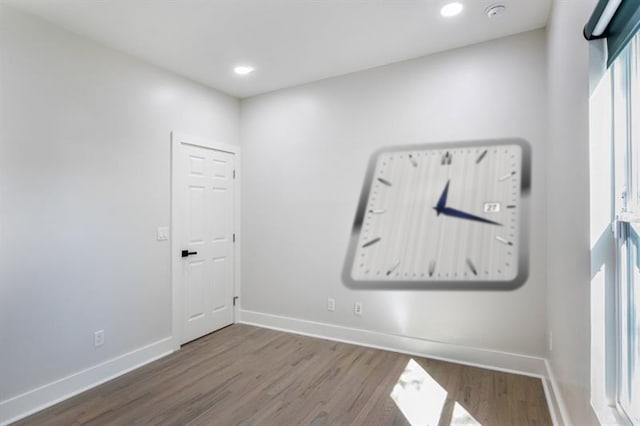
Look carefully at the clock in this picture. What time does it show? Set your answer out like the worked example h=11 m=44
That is h=12 m=18
